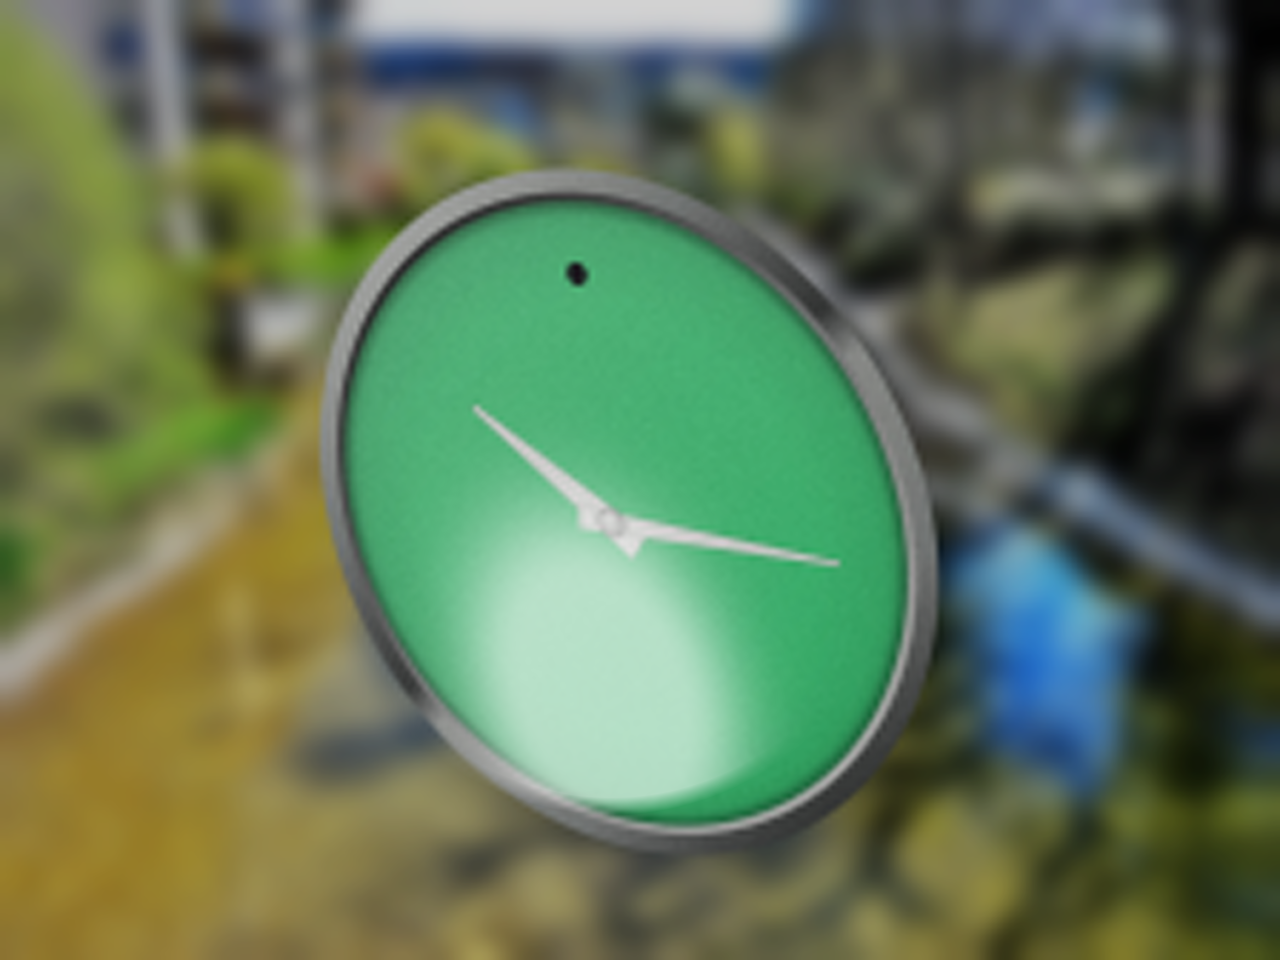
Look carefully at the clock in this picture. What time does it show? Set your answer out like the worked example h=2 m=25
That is h=10 m=16
